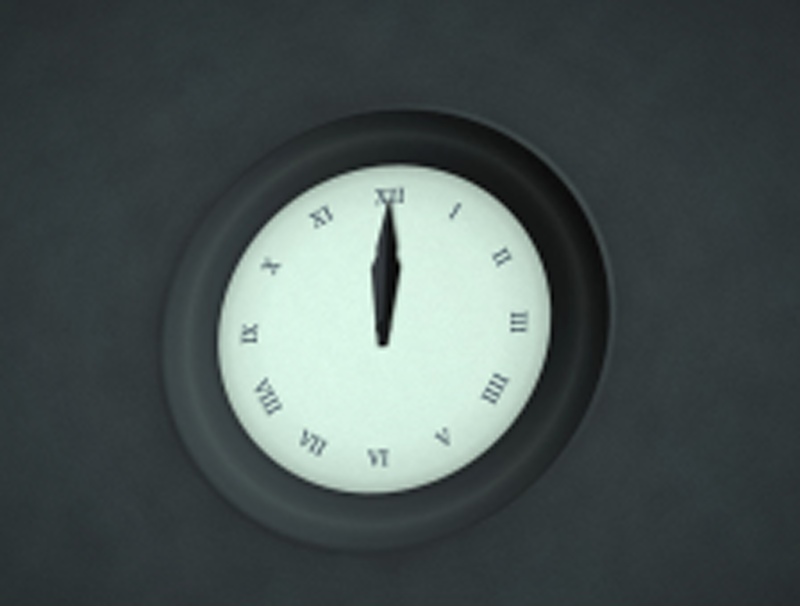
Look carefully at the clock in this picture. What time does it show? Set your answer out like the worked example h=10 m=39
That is h=12 m=0
